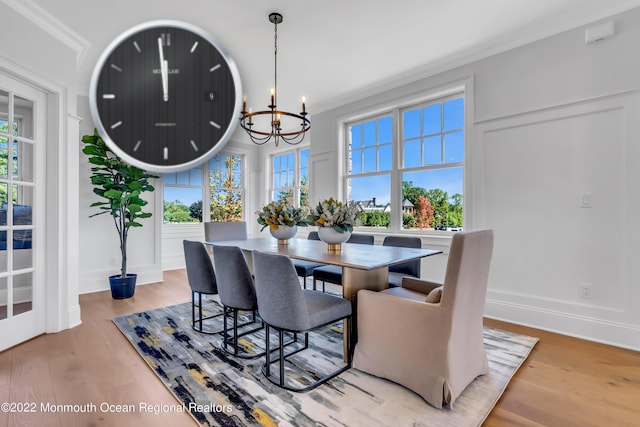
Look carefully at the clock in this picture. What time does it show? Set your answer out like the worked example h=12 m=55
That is h=11 m=59
